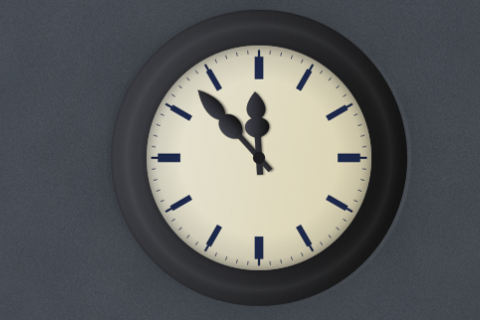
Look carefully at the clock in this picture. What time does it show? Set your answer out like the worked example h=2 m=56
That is h=11 m=53
